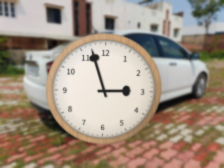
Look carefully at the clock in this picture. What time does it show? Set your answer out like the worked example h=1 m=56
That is h=2 m=57
